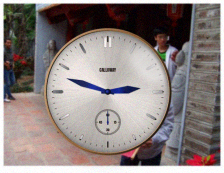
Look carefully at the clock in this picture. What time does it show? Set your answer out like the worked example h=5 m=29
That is h=2 m=48
